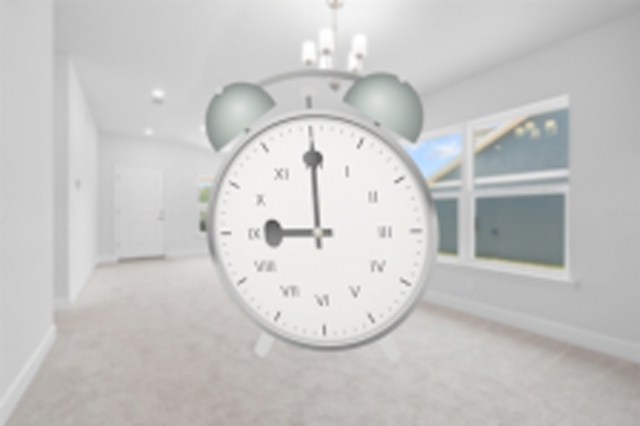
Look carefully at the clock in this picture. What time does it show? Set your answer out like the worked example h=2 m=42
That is h=9 m=0
